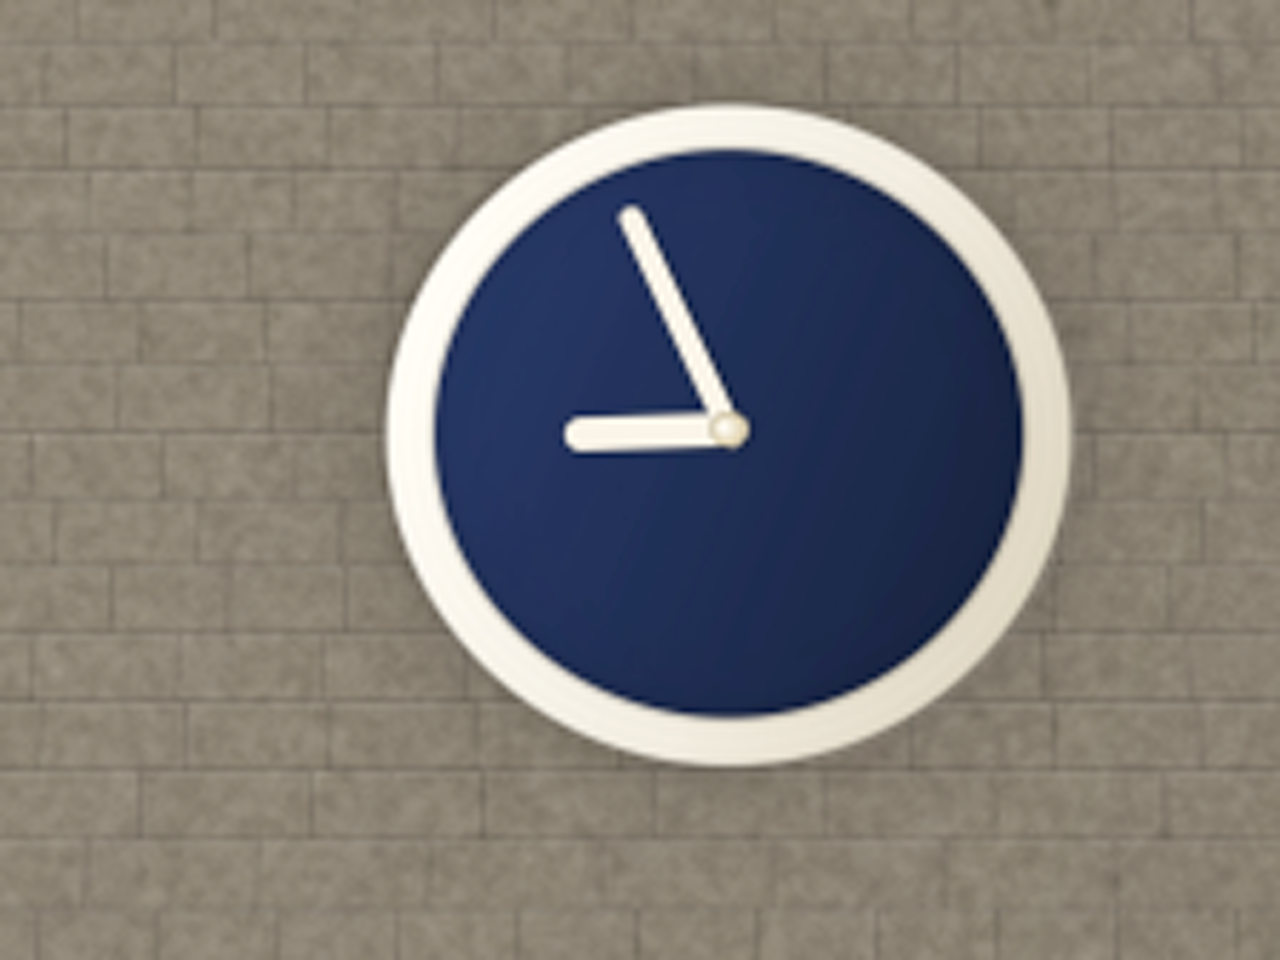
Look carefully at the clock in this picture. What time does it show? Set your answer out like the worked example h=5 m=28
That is h=8 m=56
